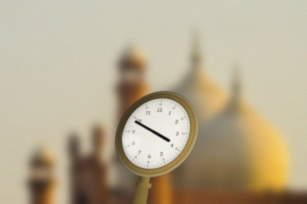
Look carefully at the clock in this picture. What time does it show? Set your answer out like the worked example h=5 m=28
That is h=3 m=49
